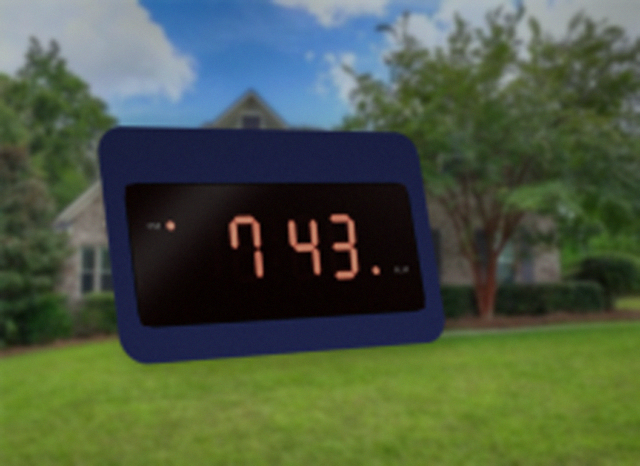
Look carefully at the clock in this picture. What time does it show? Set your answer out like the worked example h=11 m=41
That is h=7 m=43
